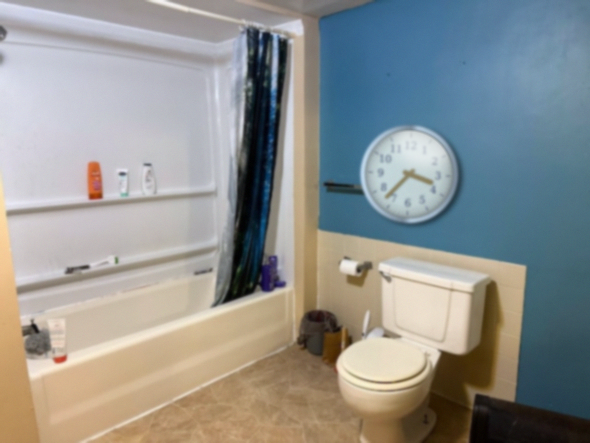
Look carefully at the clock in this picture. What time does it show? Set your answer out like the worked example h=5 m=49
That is h=3 m=37
